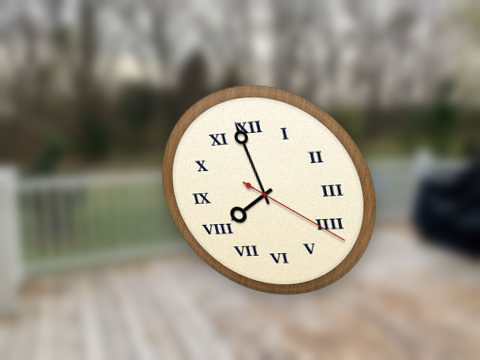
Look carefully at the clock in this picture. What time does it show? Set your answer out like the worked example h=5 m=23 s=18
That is h=7 m=58 s=21
